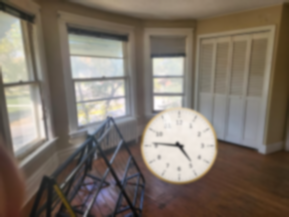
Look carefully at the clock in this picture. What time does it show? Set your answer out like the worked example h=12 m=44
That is h=4 m=46
